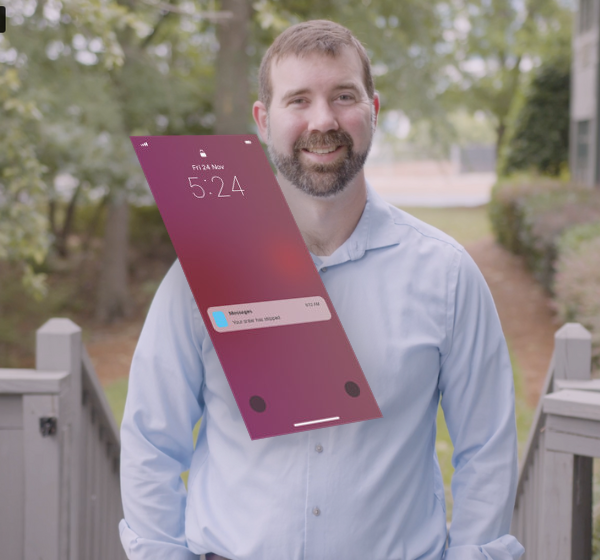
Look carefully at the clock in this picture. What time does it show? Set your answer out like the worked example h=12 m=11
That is h=5 m=24
